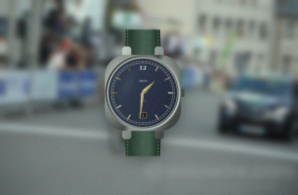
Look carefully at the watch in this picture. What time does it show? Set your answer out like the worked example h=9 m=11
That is h=1 m=31
